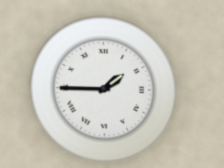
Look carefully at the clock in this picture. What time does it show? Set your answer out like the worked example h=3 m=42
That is h=1 m=45
